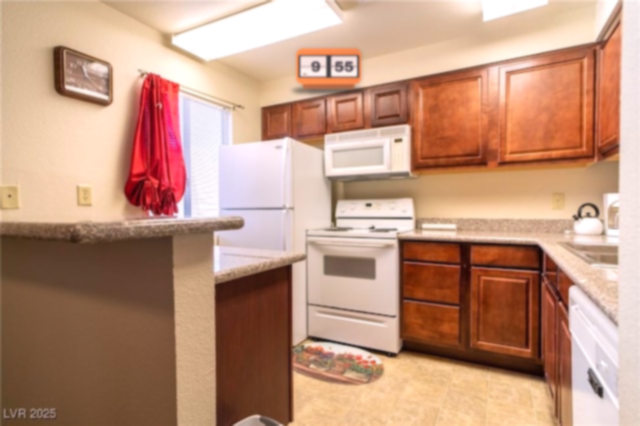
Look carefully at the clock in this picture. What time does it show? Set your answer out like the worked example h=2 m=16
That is h=9 m=55
